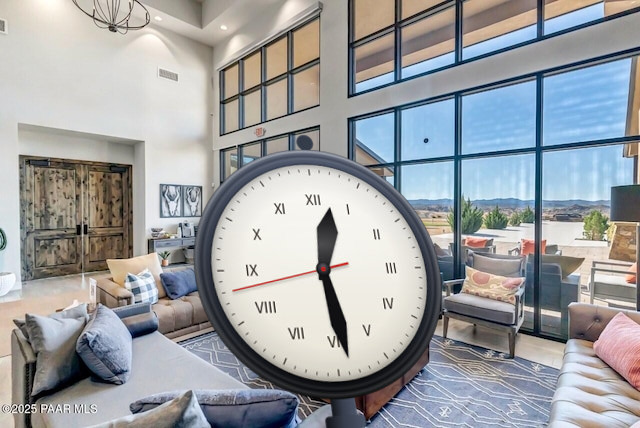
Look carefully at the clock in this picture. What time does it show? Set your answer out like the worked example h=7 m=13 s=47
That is h=12 m=28 s=43
